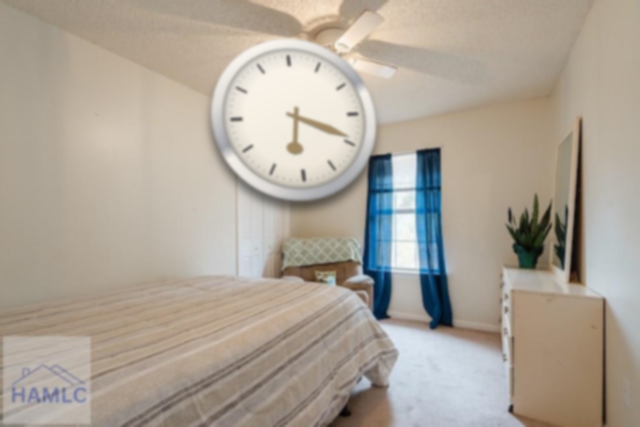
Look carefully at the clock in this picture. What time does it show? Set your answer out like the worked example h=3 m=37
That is h=6 m=19
